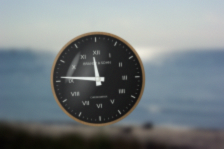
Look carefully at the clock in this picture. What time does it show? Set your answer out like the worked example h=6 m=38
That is h=11 m=46
